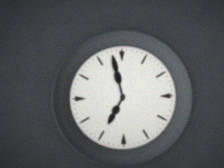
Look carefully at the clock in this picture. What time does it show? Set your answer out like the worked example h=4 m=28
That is h=6 m=58
